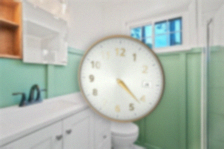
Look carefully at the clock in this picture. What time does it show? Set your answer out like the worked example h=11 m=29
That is h=4 m=22
